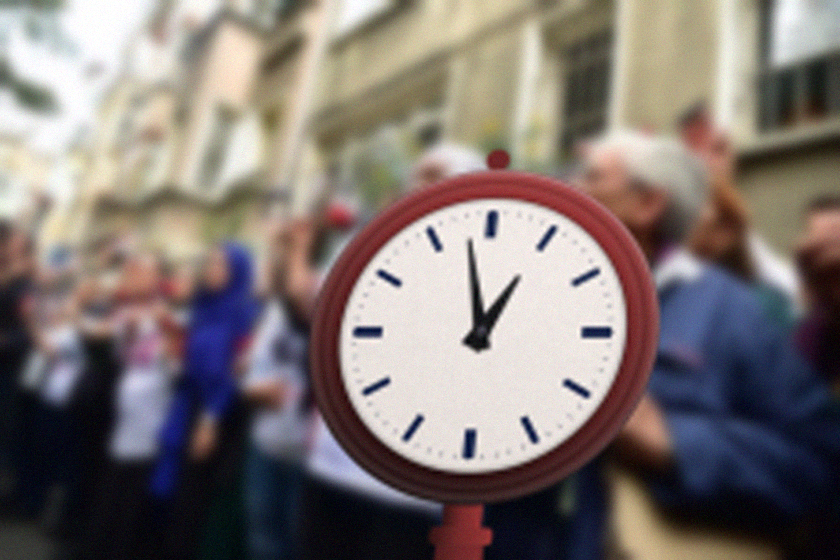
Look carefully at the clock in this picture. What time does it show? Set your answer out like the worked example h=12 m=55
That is h=12 m=58
